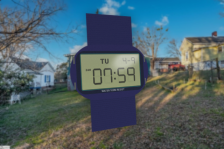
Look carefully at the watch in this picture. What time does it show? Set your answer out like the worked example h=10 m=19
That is h=7 m=59
